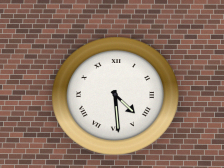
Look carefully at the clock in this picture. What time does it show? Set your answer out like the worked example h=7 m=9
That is h=4 m=29
